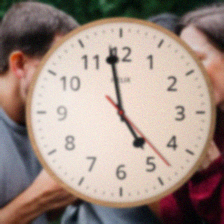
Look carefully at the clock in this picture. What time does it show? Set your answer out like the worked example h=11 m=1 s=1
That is h=4 m=58 s=23
